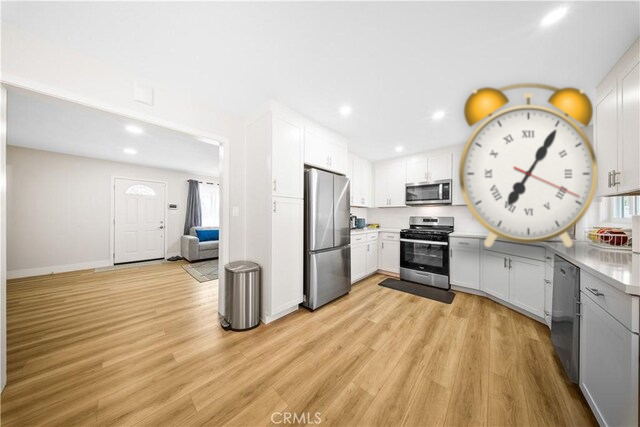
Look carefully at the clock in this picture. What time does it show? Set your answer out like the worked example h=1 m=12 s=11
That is h=7 m=5 s=19
